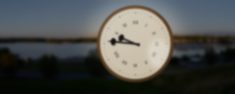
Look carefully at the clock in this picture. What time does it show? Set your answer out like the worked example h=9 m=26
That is h=9 m=46
